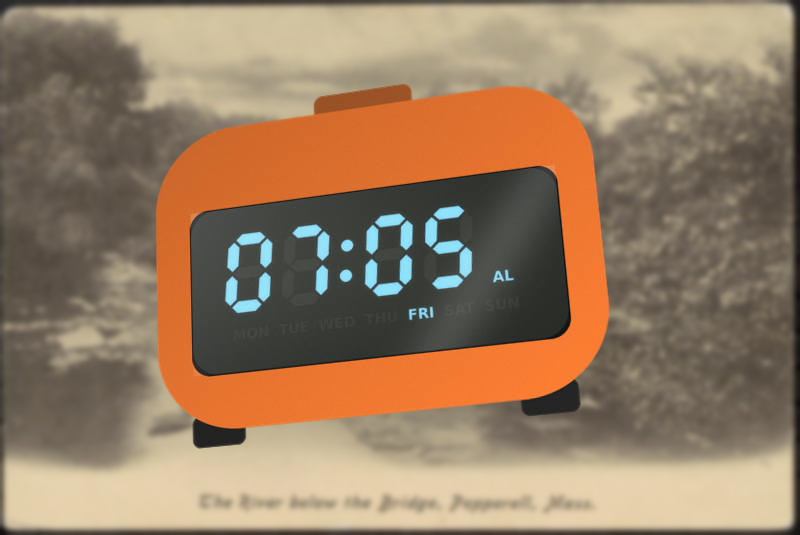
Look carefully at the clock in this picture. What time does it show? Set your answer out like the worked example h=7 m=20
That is h=7 m=5
